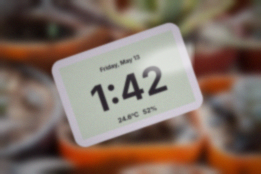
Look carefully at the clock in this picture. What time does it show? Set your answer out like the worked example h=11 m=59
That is h=1 m=42
